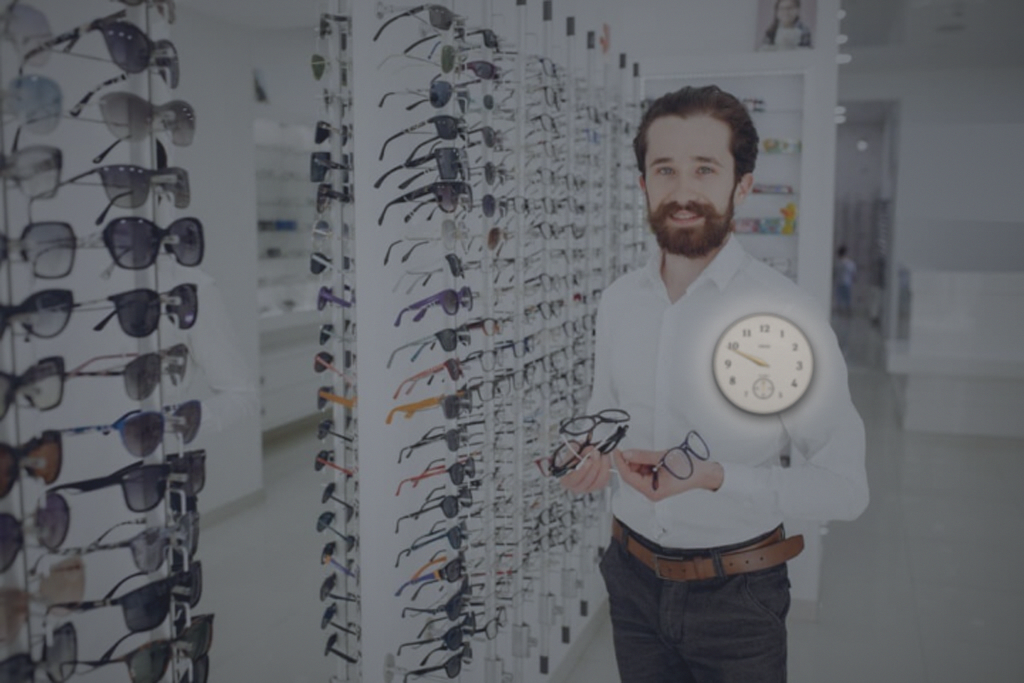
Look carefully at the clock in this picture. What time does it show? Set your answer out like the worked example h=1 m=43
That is h=9 m=49
